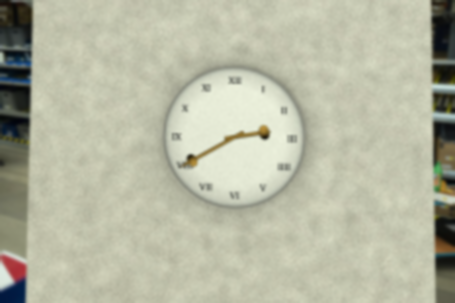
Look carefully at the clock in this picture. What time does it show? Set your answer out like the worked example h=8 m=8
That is h=2 m=40
